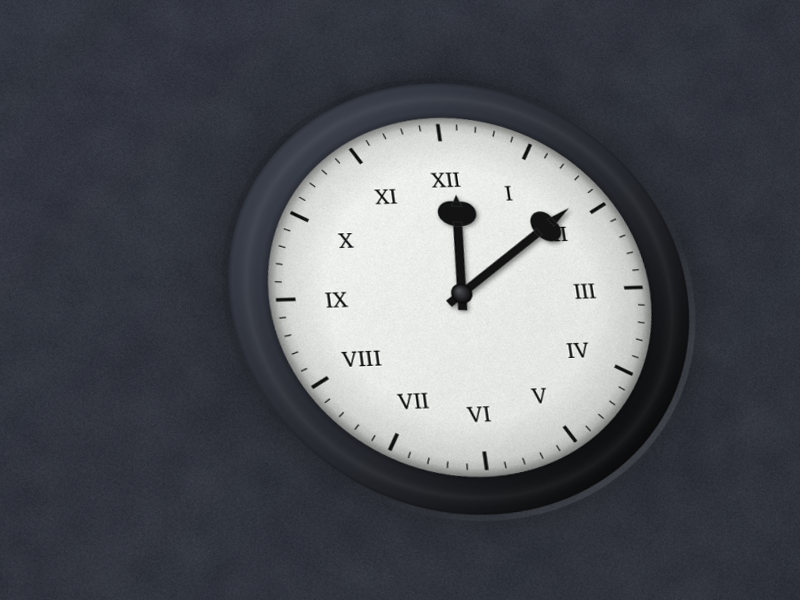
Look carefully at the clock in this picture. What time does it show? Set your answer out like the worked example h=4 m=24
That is h=12 m=9
